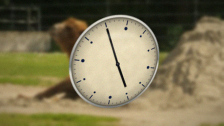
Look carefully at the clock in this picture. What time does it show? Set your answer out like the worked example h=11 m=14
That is h=4 m=55
